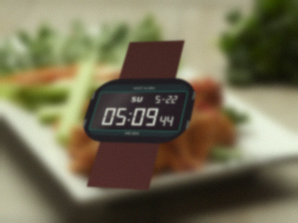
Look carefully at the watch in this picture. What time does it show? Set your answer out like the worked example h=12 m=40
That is h=5 m=9
